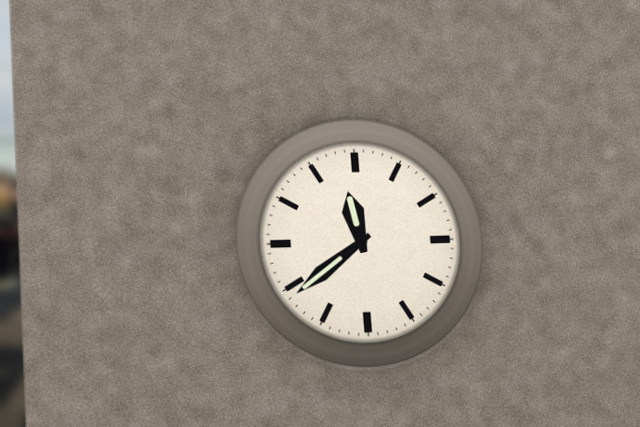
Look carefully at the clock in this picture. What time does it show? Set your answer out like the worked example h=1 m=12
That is h=11 m=39
